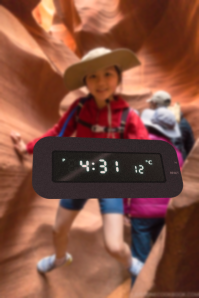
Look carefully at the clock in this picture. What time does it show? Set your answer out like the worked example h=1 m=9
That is h=4 m=31
